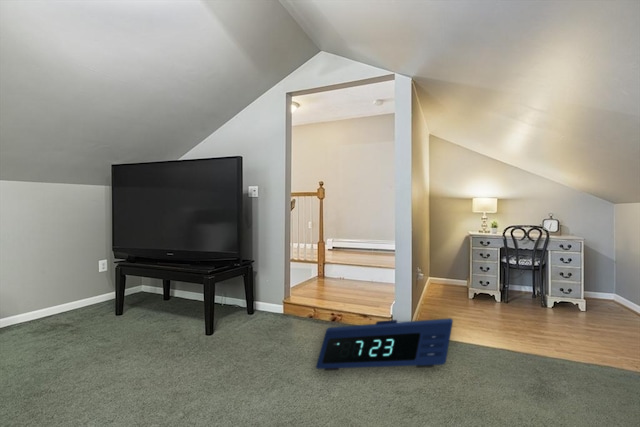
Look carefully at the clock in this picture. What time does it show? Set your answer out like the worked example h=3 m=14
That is h=7 m=23
